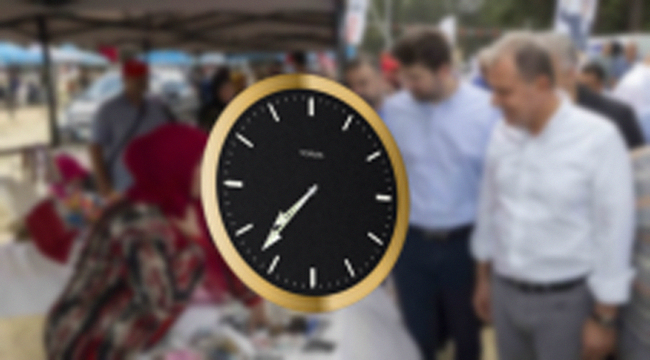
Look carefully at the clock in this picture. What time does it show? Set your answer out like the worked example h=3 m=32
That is h=7 m=37
